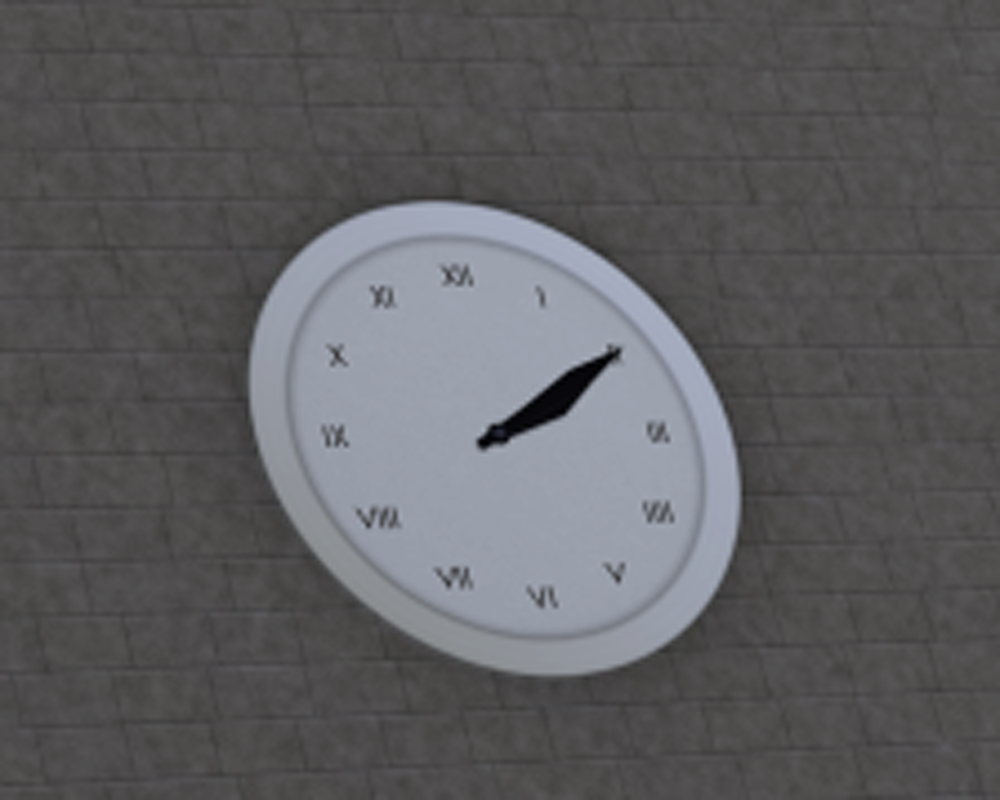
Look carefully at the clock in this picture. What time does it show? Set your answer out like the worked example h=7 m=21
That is h=2 m=10
